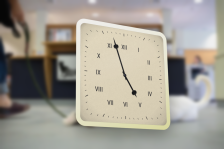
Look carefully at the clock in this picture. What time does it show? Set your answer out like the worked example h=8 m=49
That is h=4 m=57
